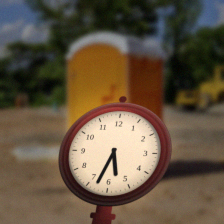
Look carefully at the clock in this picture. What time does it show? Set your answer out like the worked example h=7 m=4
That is h=5 m=33
